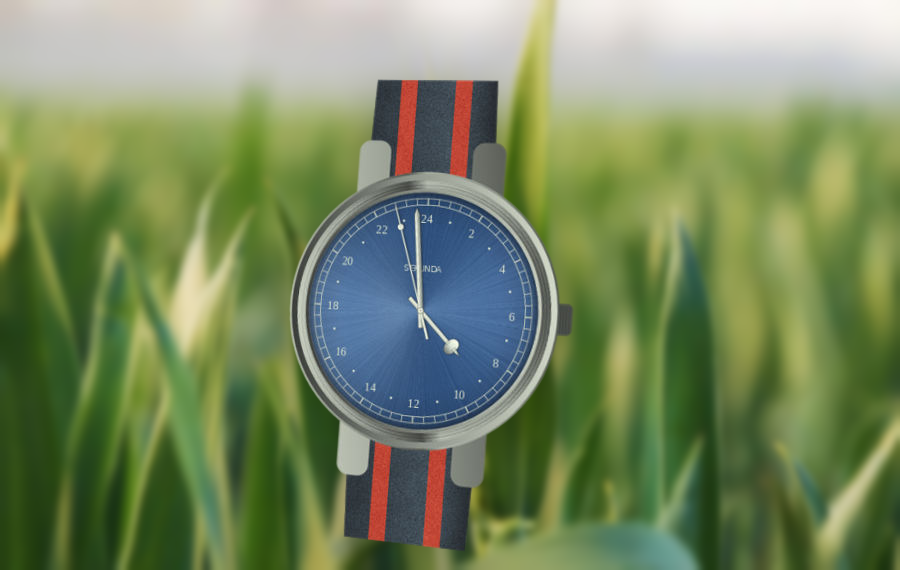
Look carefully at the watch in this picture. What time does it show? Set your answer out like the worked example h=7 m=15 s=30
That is h=8 m=58 s=57
